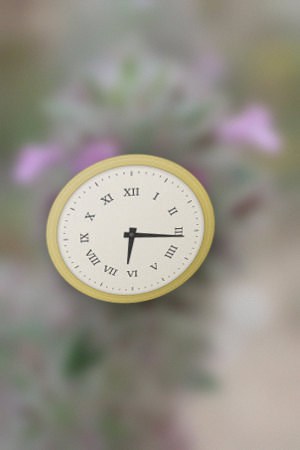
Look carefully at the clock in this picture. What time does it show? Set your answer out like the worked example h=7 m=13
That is h=6 m=16
